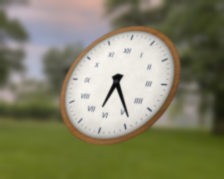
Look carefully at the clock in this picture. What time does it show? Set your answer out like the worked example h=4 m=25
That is h=6 m=24
